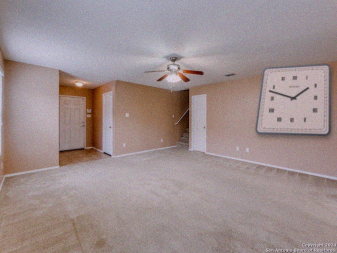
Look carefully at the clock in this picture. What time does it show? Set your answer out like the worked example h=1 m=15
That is h=1 m=48
